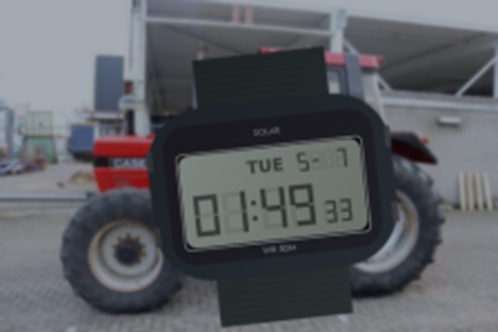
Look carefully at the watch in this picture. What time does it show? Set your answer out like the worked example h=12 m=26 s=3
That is h=1 m=49 s=33
